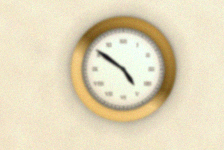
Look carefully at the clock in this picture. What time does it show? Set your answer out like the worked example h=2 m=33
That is h=4 m=51
